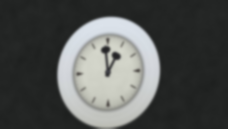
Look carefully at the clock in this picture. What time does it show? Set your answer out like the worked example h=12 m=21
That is h=12 m=59
